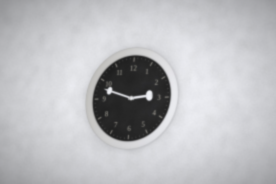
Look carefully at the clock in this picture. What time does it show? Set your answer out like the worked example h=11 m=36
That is h=2 m=48
